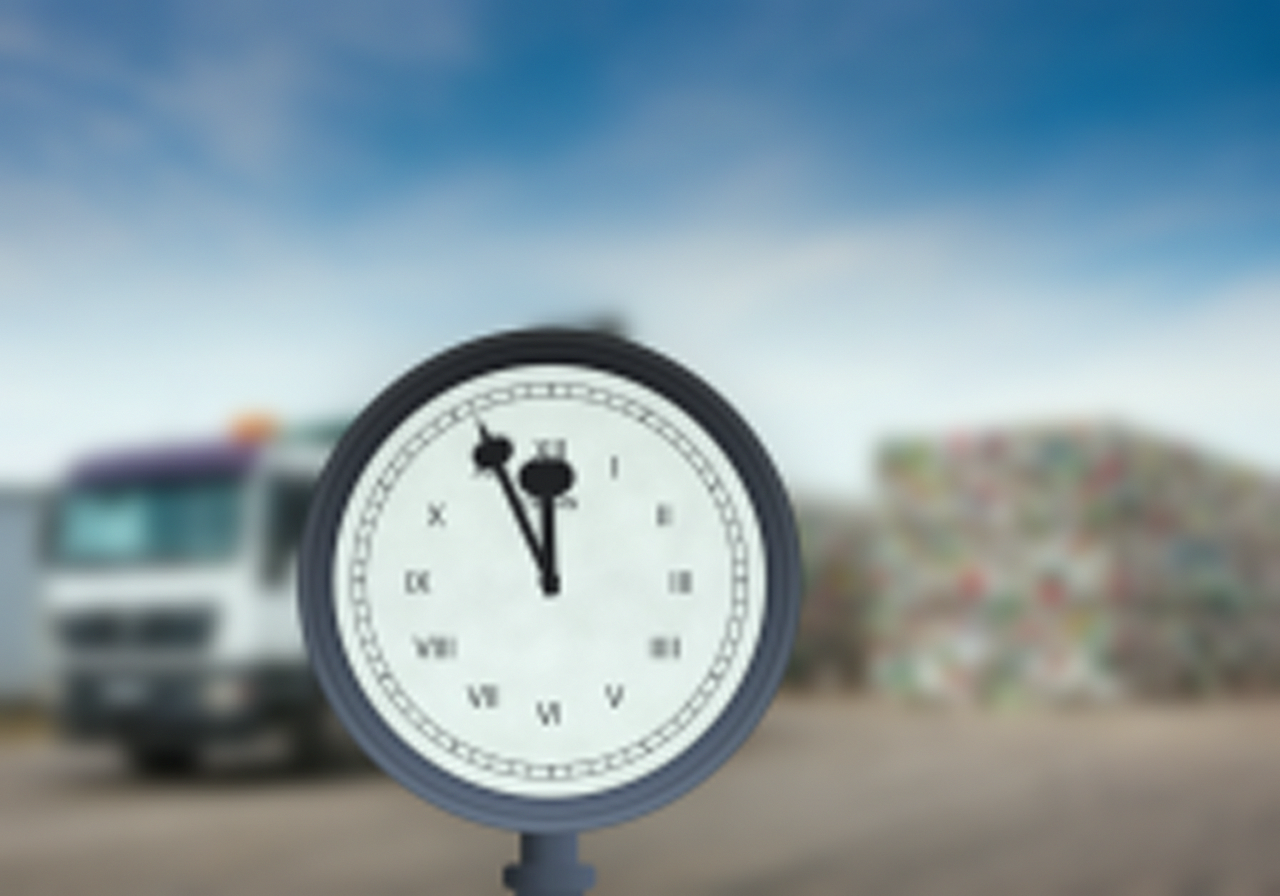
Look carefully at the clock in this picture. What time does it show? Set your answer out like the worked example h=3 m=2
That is h=11 m=56
